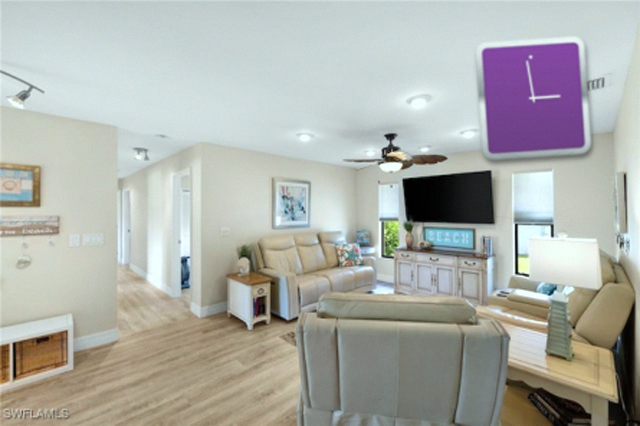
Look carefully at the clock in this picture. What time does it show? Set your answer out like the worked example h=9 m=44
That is h=2 m=59
